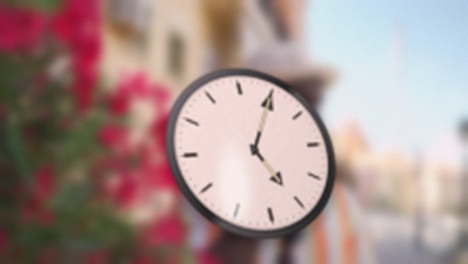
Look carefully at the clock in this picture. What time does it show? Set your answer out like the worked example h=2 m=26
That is h=5 m=5
